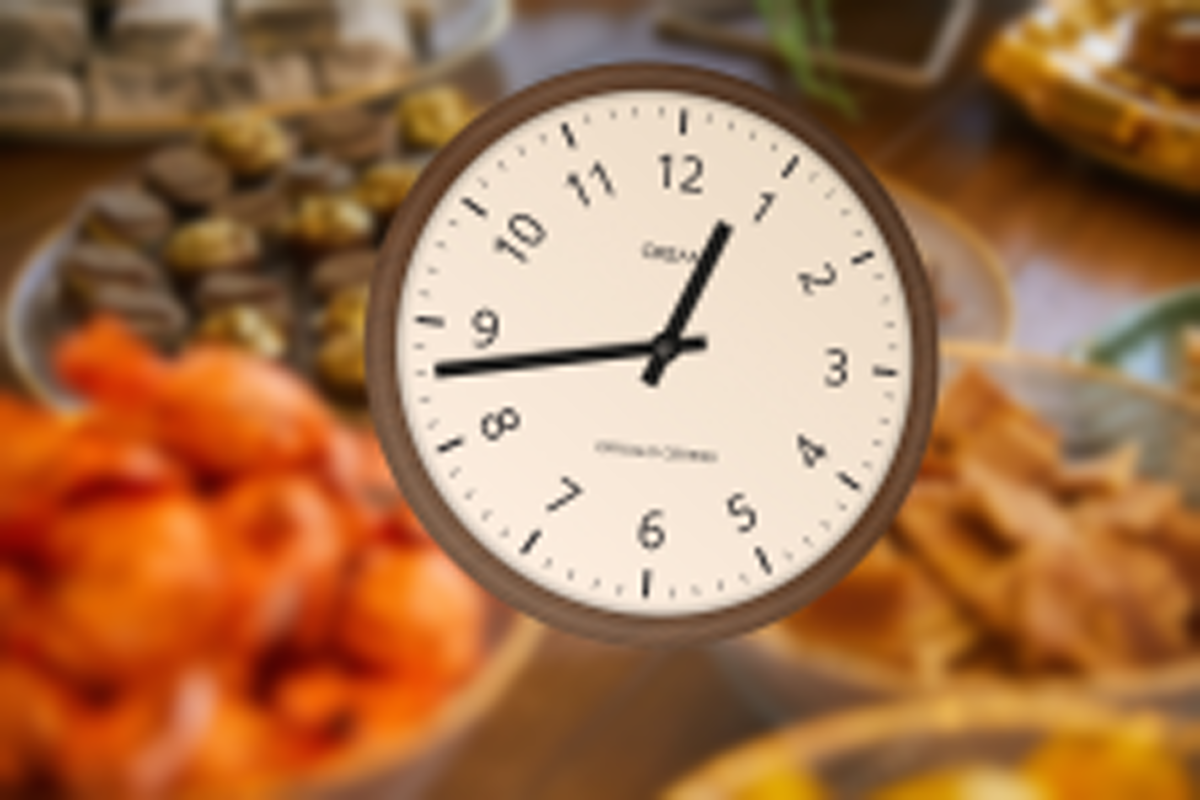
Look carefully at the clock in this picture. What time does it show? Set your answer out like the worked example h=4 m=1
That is h=12 m=43
